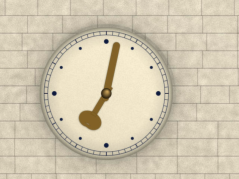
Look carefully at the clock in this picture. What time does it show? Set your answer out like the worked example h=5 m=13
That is h=7 m=2
